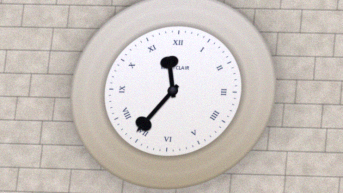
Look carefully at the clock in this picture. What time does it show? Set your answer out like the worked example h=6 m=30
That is h=11 m=36
